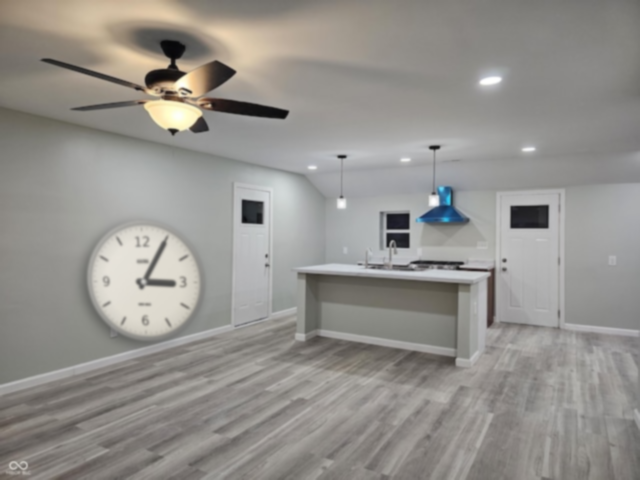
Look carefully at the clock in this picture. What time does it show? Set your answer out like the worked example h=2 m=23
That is h=3 m=5
